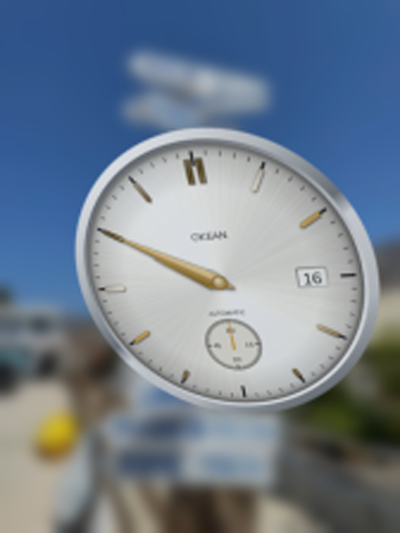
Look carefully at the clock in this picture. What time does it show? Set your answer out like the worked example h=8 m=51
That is h=9 m=50
